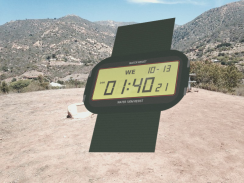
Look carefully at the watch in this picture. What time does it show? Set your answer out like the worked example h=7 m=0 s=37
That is h=1 m=40 s=21
